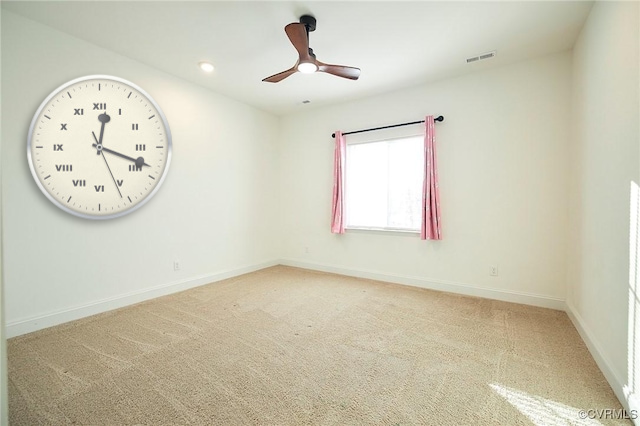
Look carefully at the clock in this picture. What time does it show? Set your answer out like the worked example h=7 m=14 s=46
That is h=12 m=18 s=26
